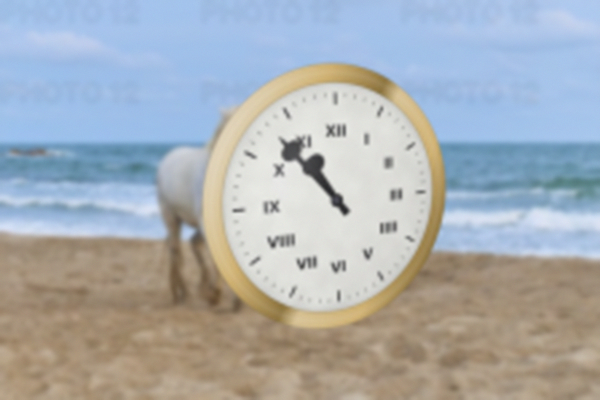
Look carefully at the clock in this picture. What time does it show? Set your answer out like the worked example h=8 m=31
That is h=10 m=53
